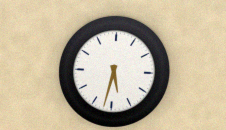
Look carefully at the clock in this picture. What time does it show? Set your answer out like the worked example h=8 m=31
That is h=5 m=32
